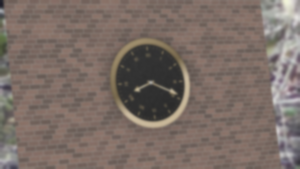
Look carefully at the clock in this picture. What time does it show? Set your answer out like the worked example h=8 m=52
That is h=8 m=19
